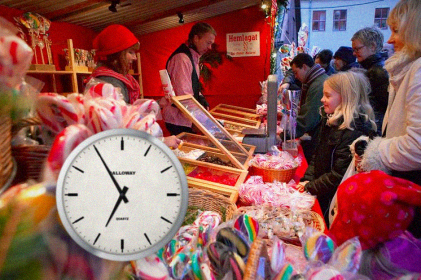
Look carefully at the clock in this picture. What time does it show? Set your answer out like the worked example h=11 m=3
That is h=6 m=55
